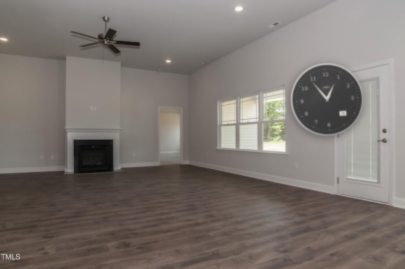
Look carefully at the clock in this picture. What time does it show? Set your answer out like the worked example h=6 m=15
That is h=12 m=54
